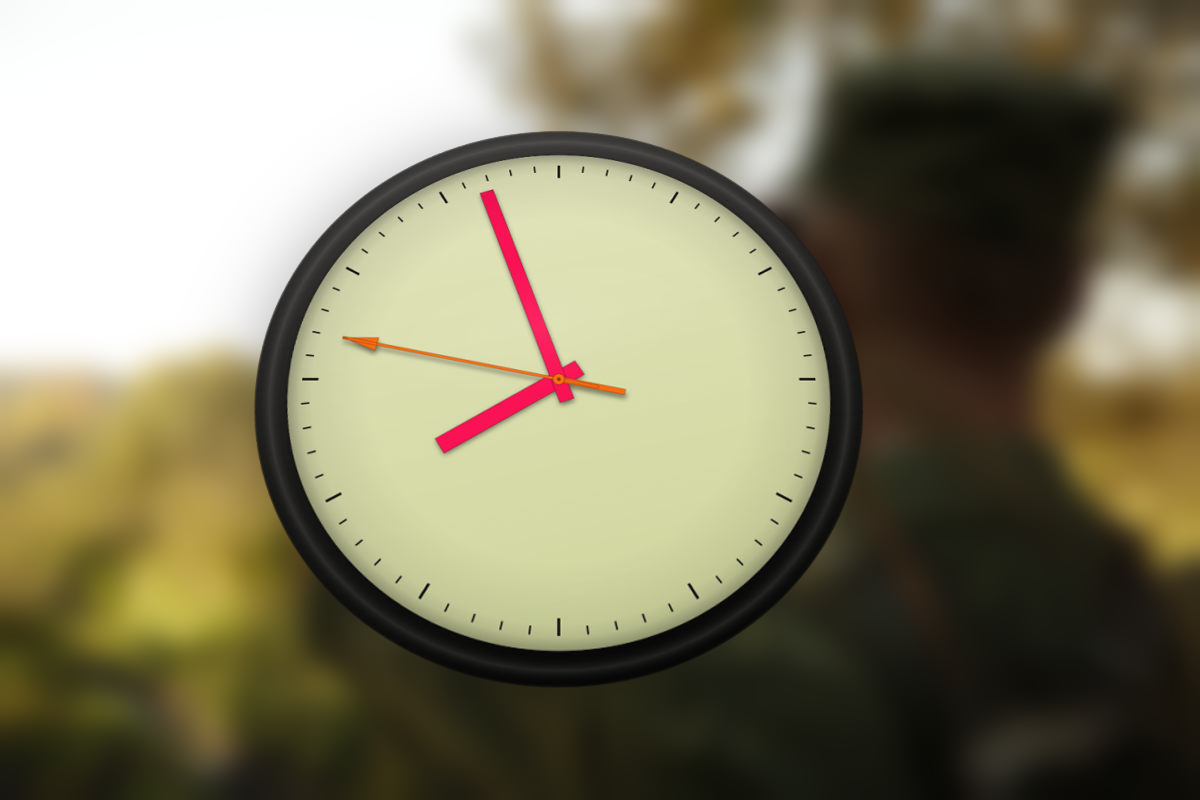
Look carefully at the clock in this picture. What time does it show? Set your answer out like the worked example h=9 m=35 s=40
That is h=7 m=56 s=47
